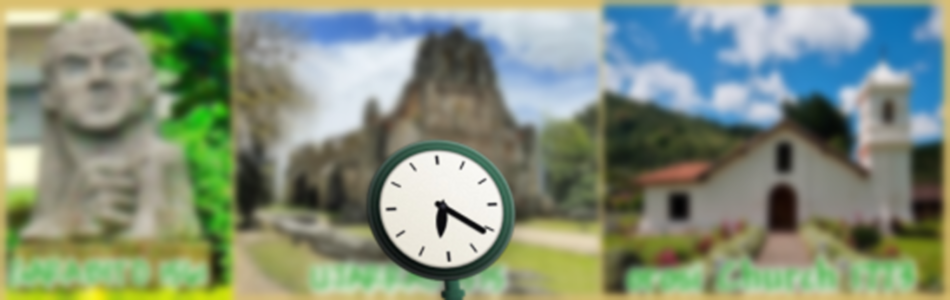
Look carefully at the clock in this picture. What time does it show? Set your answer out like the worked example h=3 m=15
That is h=6 m=21
